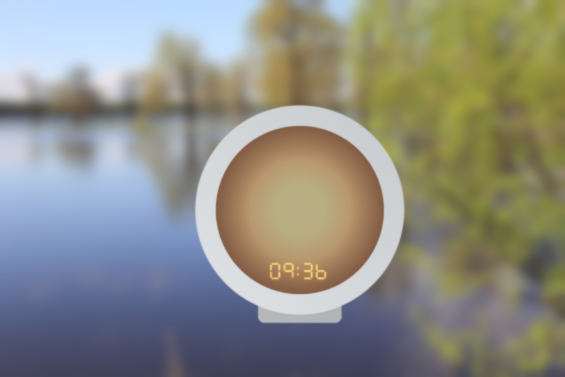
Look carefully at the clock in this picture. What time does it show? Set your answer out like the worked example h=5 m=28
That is h=9 m=36
